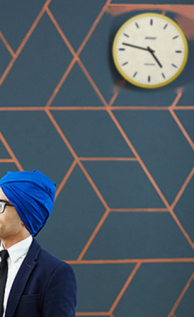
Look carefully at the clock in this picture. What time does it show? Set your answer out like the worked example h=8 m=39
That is h=4 m=47
